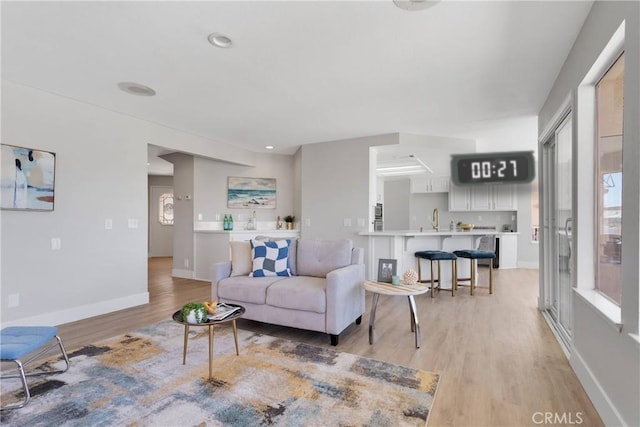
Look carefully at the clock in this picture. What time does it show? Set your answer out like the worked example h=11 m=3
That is h=0 m=27
